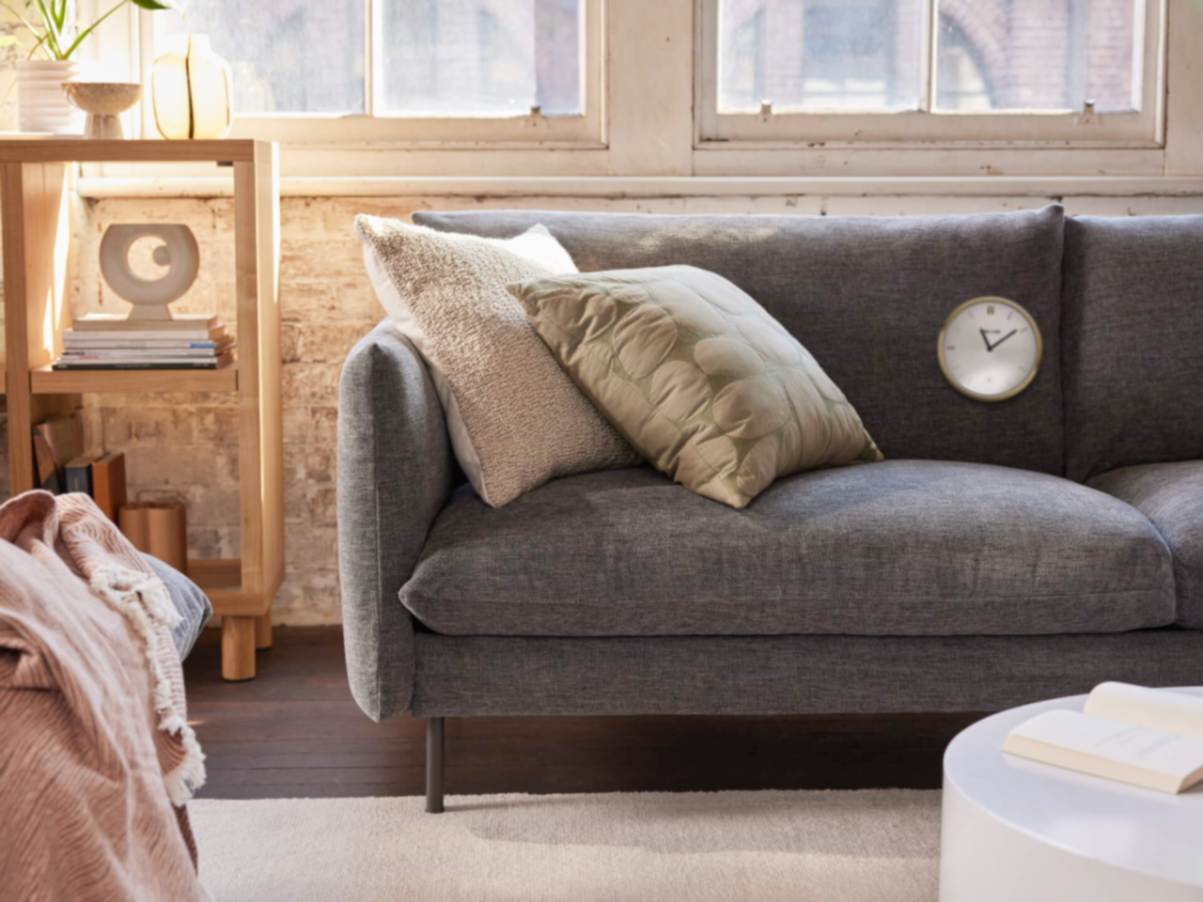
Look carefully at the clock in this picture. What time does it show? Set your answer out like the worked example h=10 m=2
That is h=11 m=9
